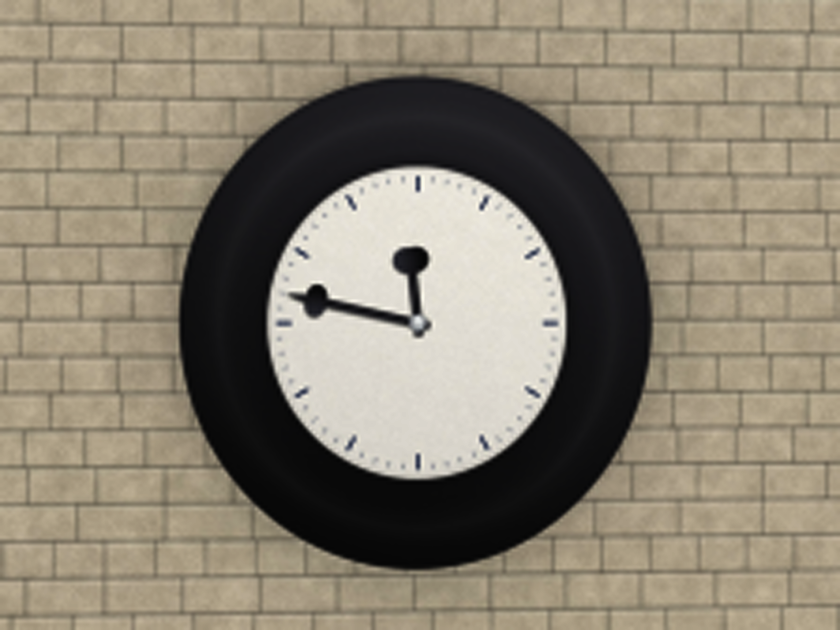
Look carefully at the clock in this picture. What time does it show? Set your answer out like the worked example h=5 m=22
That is h=11 m=47
